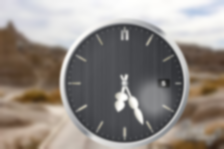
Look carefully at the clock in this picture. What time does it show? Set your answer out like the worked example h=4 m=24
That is h=6 m=26
